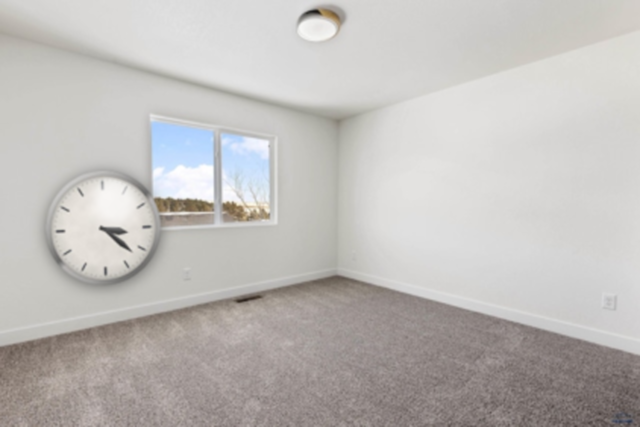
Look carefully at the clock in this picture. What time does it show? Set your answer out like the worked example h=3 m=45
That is h=3 m=22
